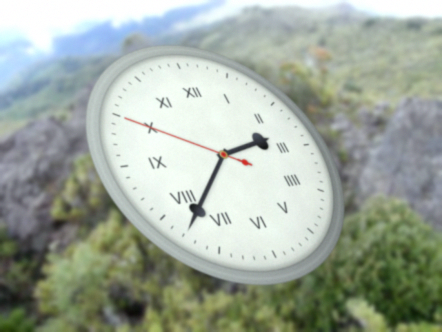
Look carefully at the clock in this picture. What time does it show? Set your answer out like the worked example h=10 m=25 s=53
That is h=2 m=37 s=50
